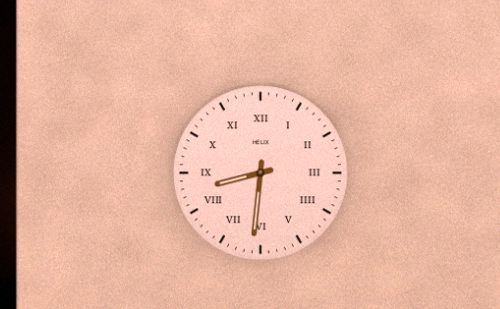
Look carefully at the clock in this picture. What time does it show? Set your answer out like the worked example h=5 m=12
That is h=8 m=31
